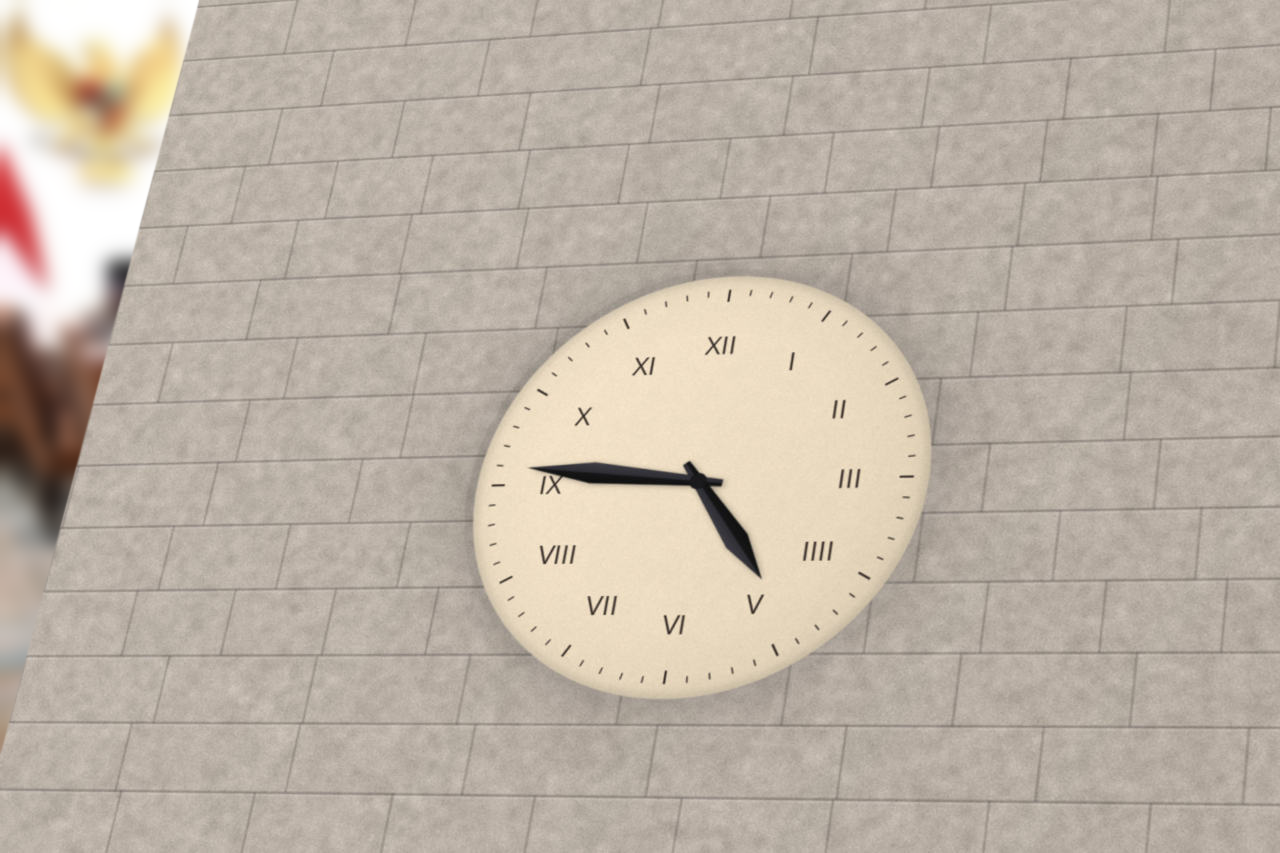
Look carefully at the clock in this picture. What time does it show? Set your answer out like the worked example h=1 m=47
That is h=4 m=46
